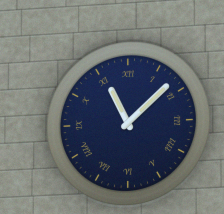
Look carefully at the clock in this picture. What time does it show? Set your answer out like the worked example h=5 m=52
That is h=11 m=8
